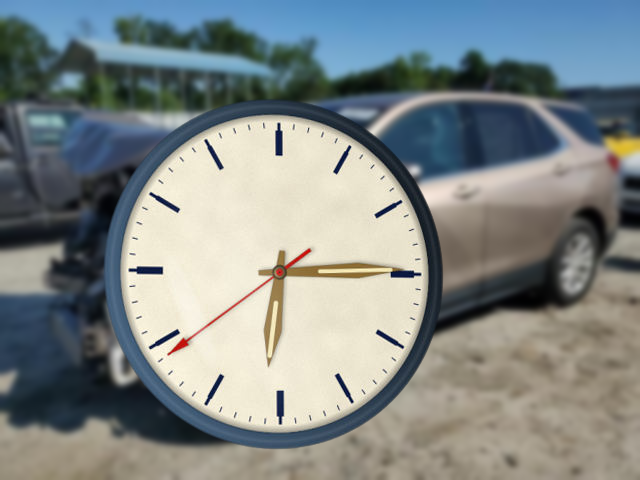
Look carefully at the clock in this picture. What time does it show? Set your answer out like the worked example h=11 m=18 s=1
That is h=6 m=14 s=39
